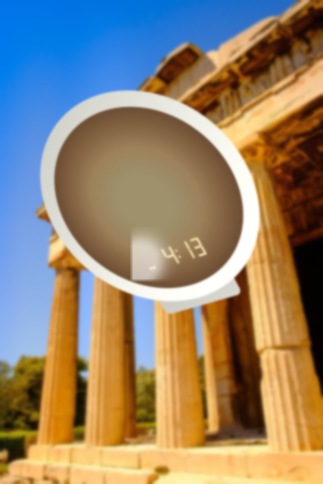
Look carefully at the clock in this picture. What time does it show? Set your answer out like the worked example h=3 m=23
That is h=4 m=13
